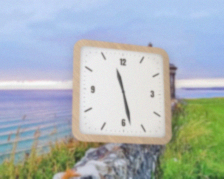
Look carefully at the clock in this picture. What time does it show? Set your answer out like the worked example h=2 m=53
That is h=11 m=28
